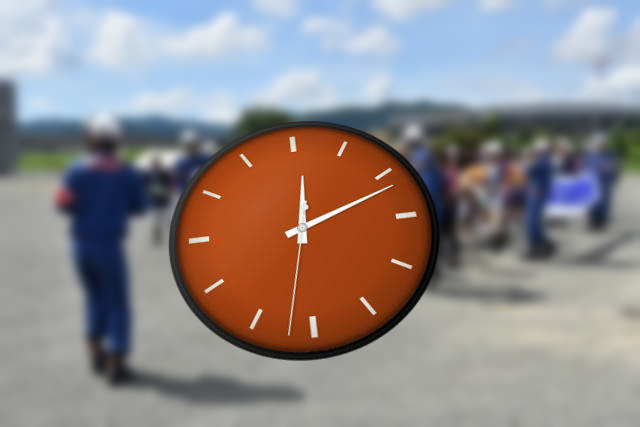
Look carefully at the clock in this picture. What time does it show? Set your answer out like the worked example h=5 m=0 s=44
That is h=12 m=11 s=32
